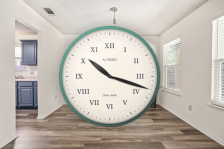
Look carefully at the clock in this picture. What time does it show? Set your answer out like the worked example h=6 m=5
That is h=10 m=18
